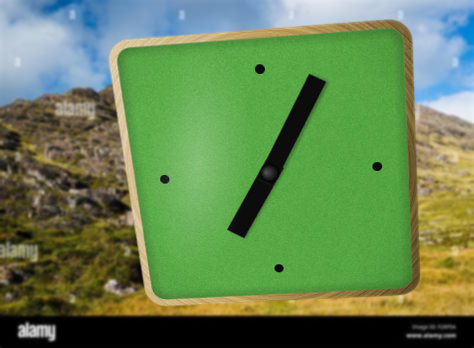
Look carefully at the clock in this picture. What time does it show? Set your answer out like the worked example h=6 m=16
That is h=7 m=5
